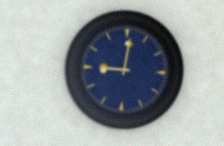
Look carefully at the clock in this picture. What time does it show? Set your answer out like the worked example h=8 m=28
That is h=9 m=1
